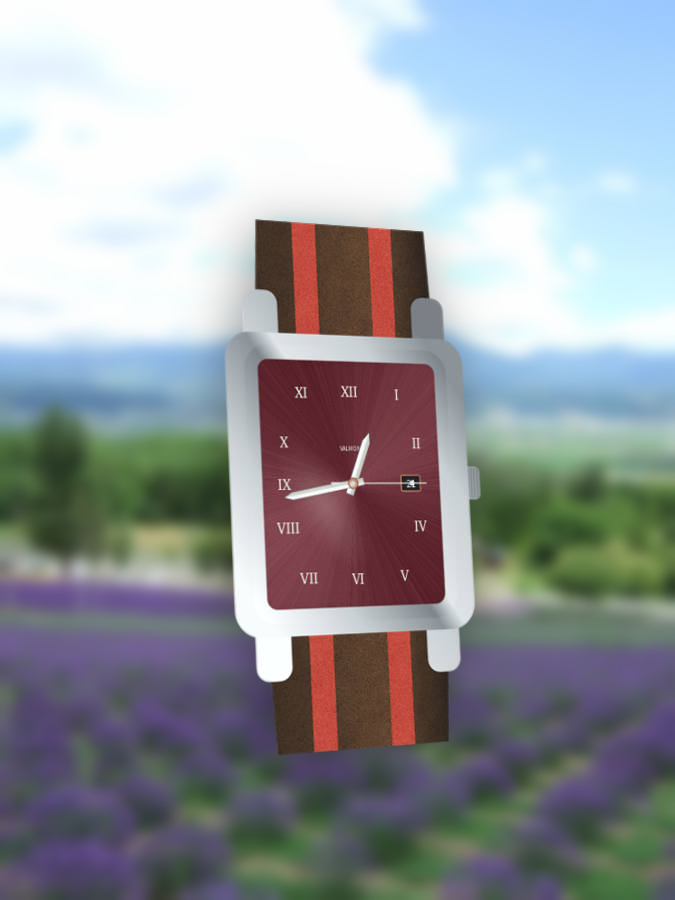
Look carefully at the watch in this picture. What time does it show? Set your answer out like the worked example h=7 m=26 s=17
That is h=12 m=43 s=15
